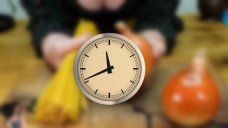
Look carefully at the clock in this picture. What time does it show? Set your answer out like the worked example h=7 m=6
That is h=11 m=41
